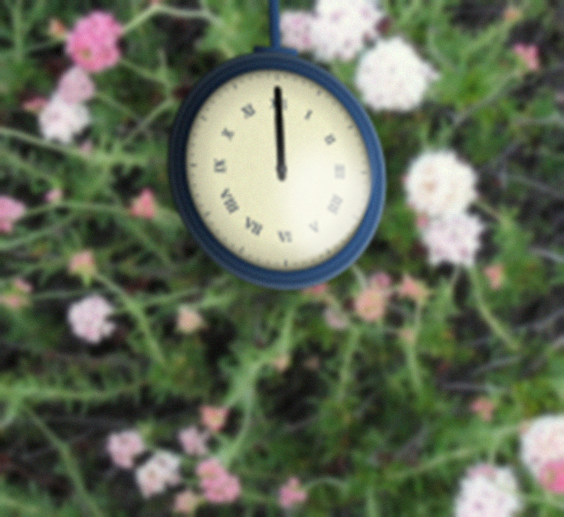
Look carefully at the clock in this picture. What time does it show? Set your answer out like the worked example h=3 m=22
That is h=12 m=0
